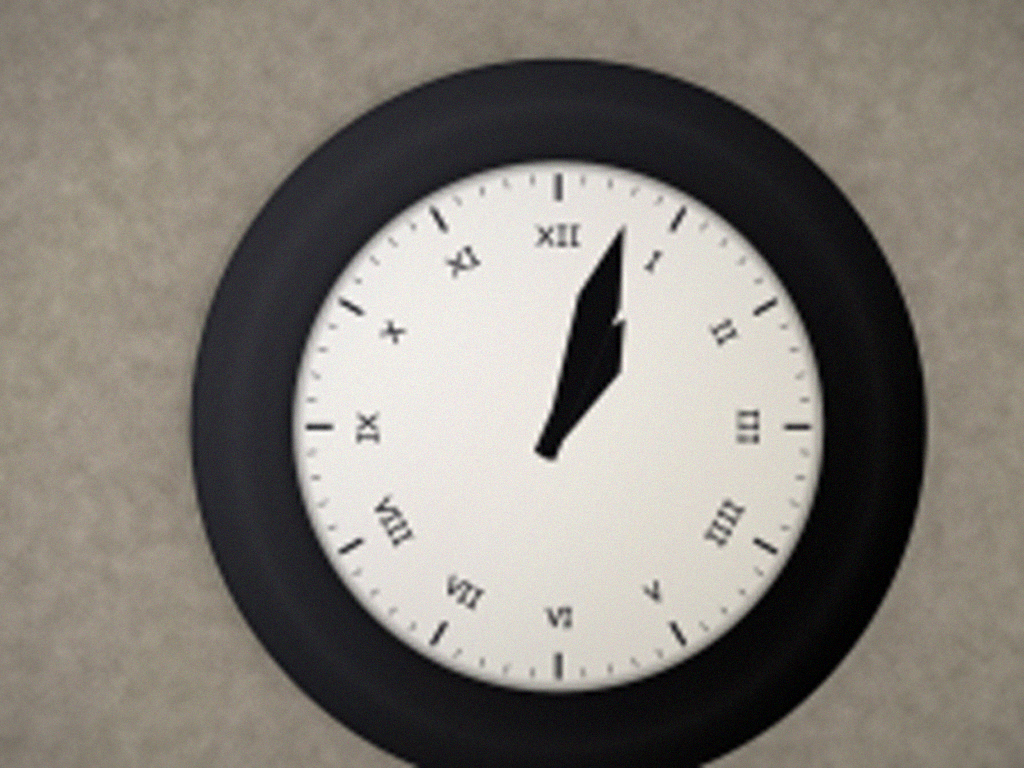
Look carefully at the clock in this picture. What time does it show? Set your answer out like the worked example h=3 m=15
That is h=1 m=3
